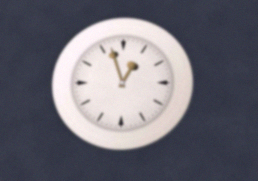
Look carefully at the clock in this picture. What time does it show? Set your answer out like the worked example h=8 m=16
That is h=12 m=57
